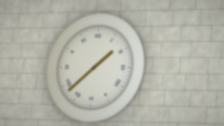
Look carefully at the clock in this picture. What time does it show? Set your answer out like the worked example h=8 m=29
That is h=1 m=38
